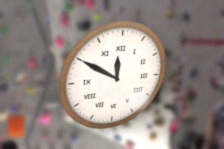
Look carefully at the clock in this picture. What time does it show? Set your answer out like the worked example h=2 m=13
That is h=11 m=50
